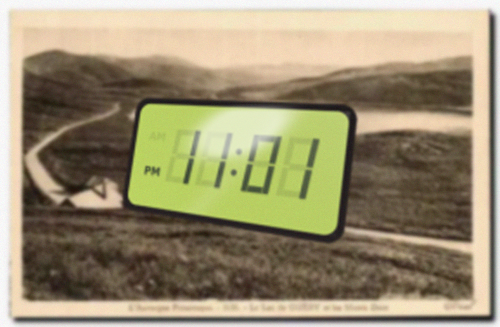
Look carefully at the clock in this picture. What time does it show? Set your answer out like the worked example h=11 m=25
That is h=11 m=1
